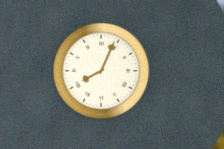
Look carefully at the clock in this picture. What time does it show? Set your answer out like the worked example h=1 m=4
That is h=8 m=4
